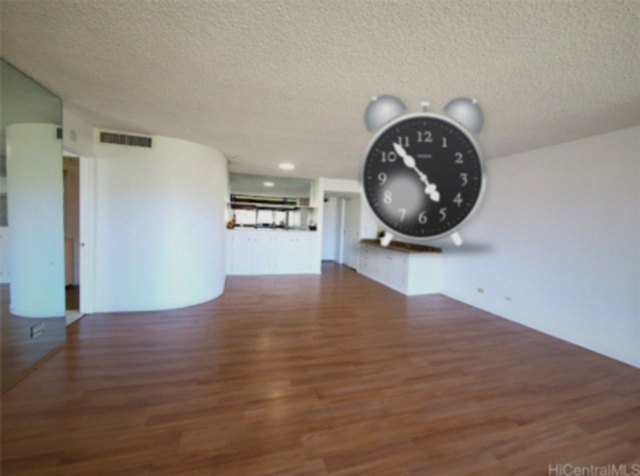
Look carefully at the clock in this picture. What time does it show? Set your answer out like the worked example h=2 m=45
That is h=4 m=53
